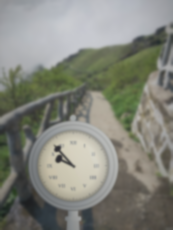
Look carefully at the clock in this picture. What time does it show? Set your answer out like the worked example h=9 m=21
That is h=9 m=53
